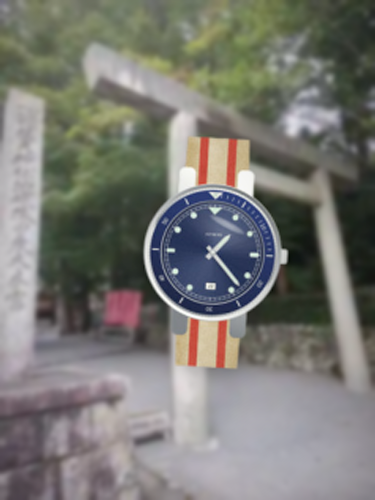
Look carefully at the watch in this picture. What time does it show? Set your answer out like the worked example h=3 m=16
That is h=1 m=23
